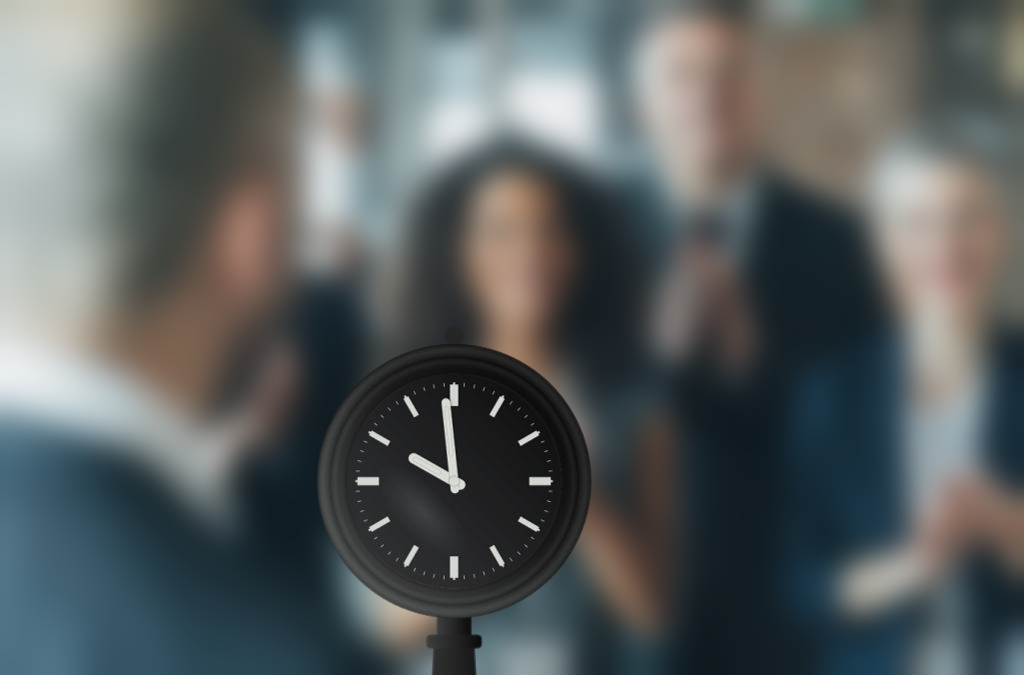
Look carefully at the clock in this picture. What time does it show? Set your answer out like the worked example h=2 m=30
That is h=9 m=59
